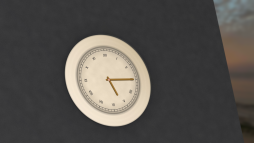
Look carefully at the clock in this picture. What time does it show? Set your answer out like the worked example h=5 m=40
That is h=5 m=15
